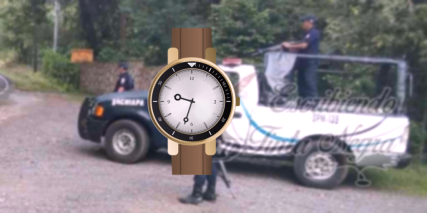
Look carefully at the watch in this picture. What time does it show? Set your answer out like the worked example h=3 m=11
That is h=9 m=33
